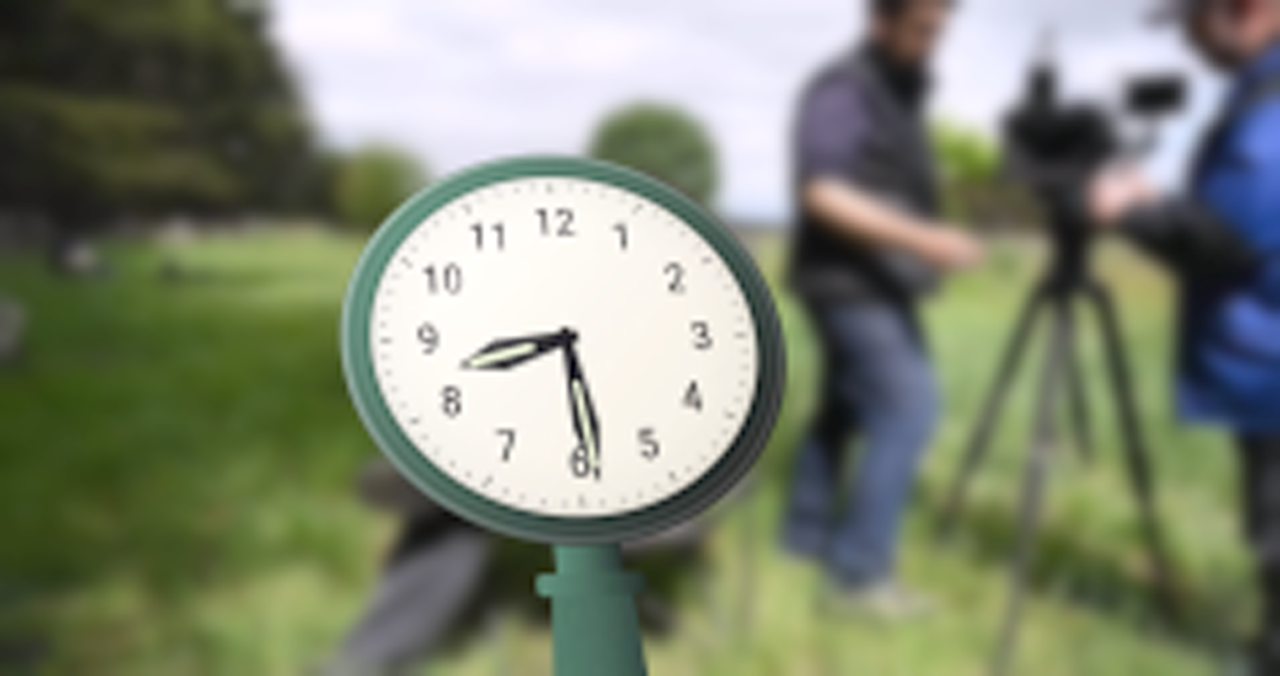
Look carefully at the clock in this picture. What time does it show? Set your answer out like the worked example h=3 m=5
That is h=8 m=29
